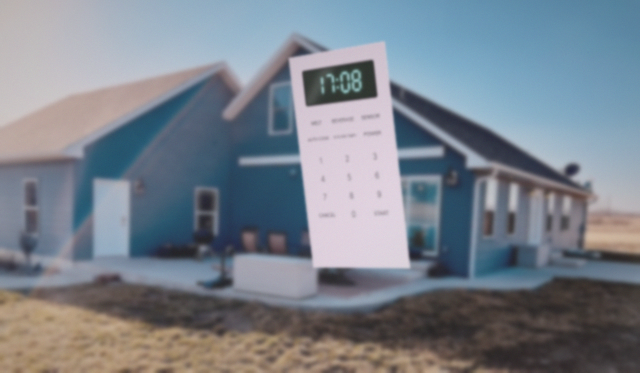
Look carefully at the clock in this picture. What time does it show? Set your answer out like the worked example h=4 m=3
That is h=17 m=8
